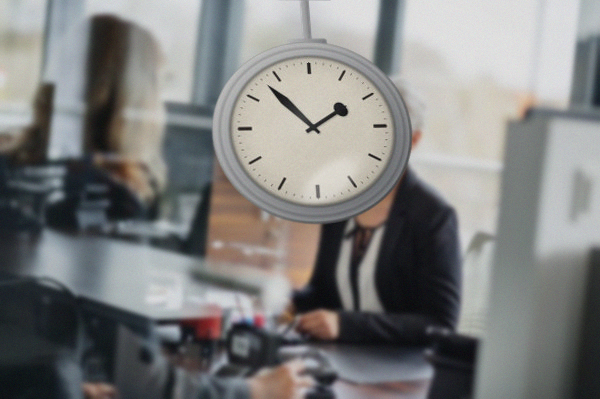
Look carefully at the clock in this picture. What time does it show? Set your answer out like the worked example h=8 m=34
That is h=1 m=53
